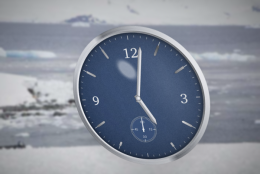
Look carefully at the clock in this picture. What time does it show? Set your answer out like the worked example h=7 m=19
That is h=5 m=2
